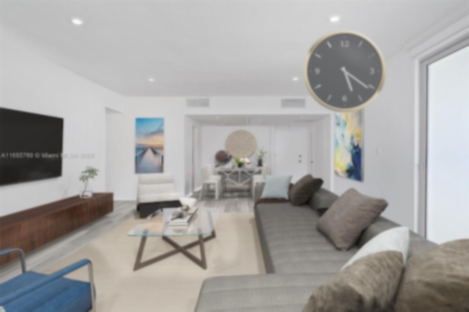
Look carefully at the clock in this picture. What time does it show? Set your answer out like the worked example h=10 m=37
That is h=5 m=21
